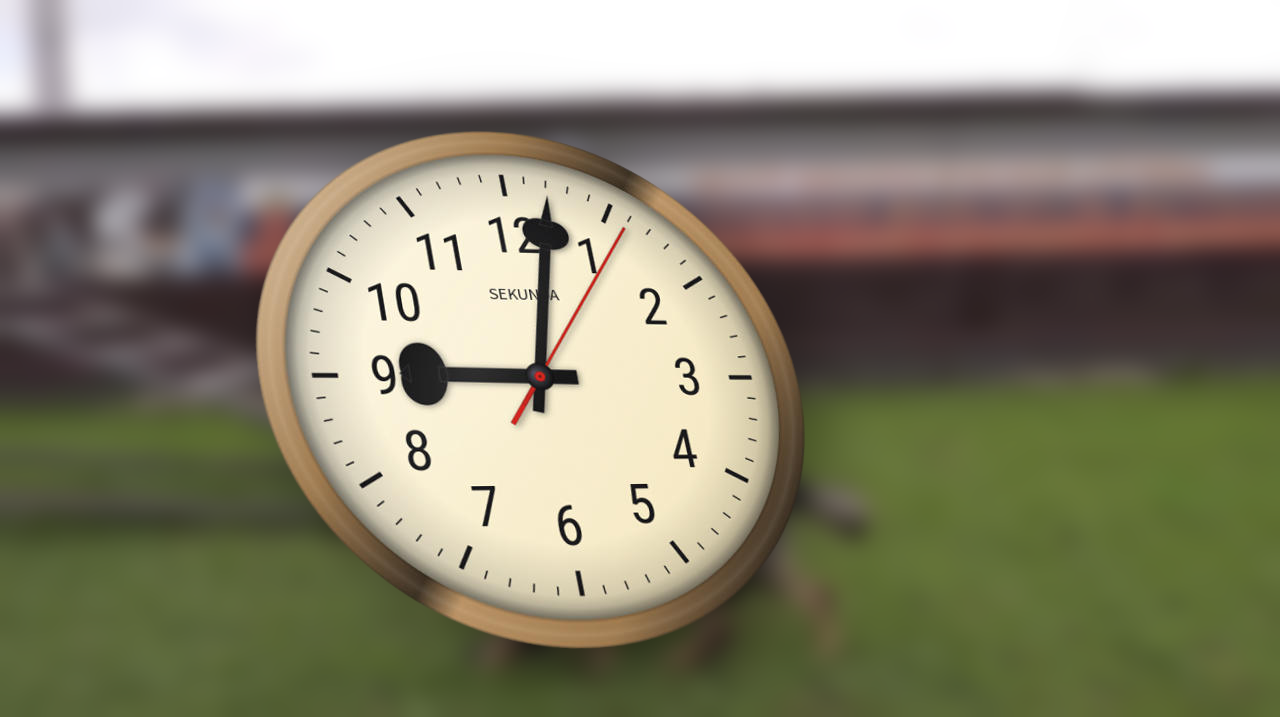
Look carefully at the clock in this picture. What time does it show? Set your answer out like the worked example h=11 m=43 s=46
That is h=9 m=2 s=6
